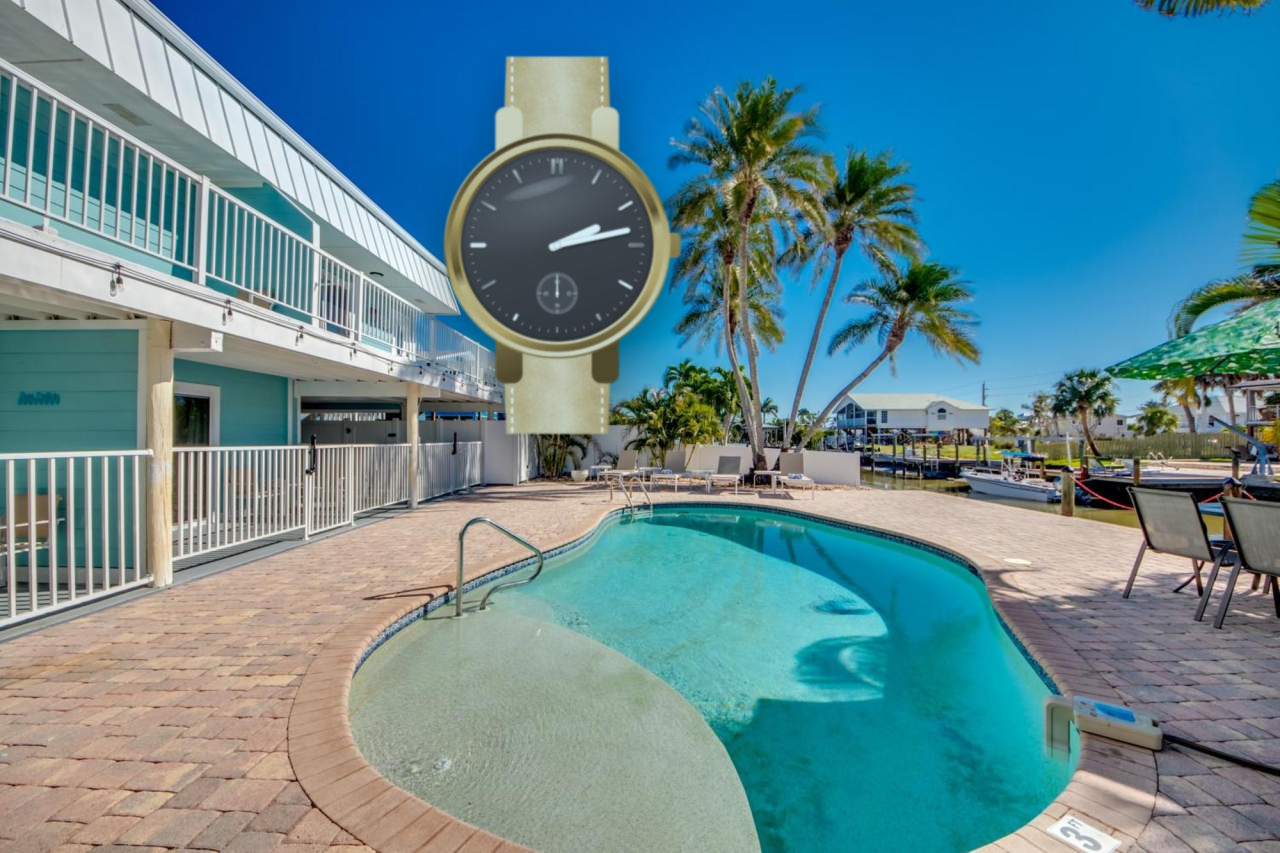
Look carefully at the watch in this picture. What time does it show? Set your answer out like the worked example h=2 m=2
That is h=2 m=13
